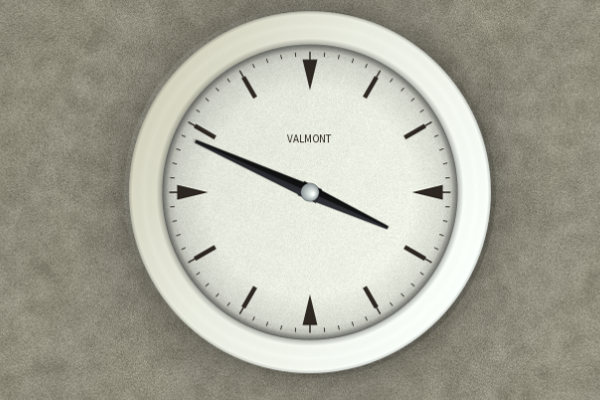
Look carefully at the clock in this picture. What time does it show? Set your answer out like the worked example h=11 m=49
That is h=3 m=49
